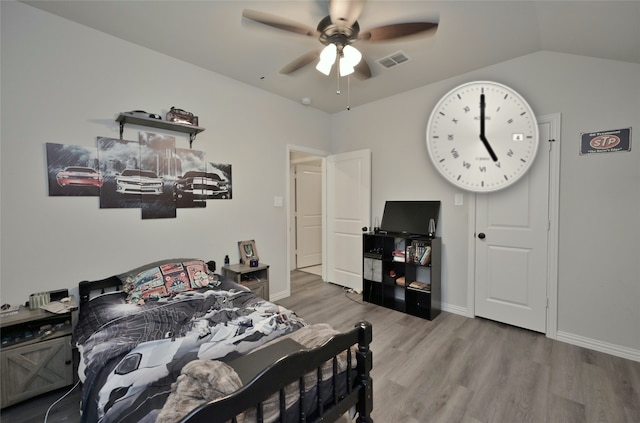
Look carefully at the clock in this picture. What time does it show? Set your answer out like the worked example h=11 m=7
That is h=5 m=0
